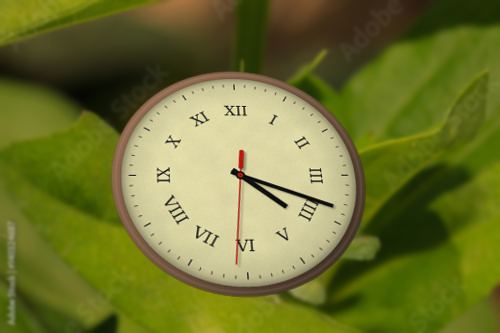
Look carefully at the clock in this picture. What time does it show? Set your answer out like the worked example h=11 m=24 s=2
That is h=4 m=18 s=31
